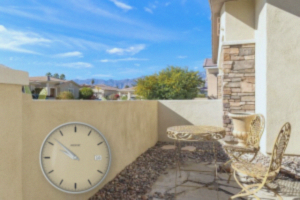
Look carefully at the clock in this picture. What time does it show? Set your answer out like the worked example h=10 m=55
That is h=9 m=52
